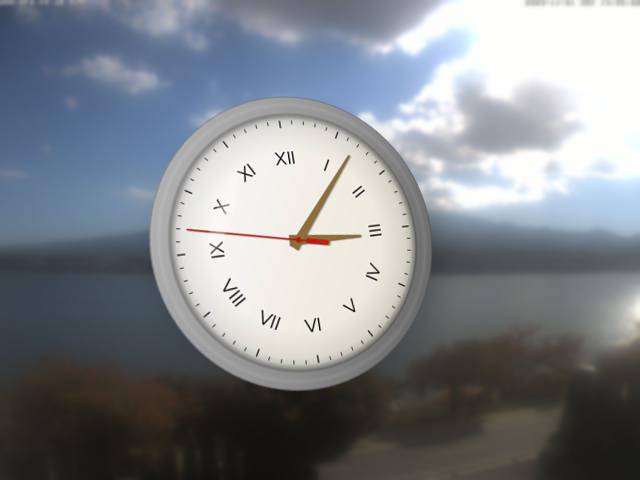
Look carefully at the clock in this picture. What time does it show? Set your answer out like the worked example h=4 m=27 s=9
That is h=3 m=6 s=47
